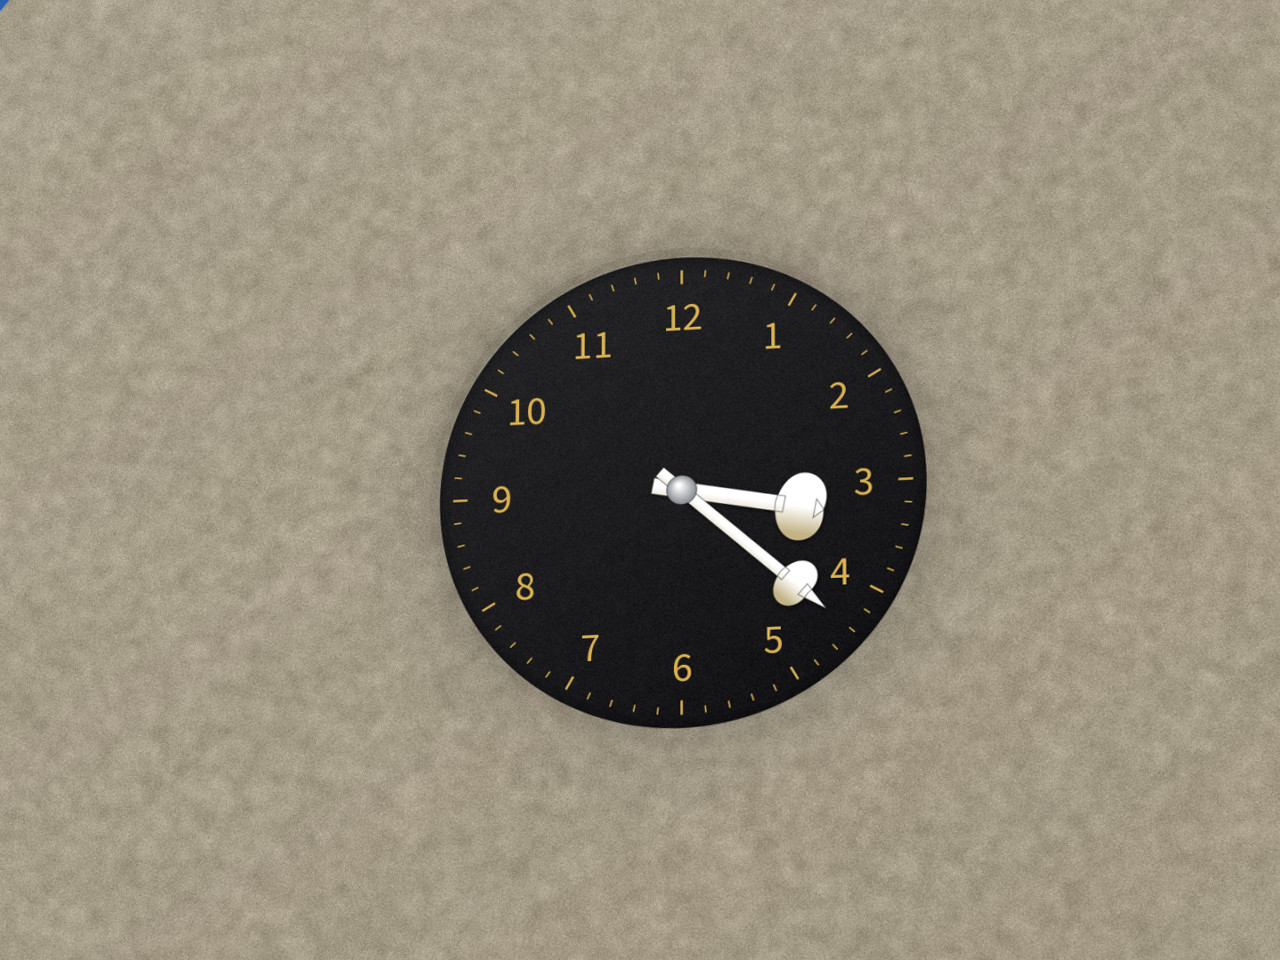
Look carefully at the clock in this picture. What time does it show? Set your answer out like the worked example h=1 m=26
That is h=3 m=22
